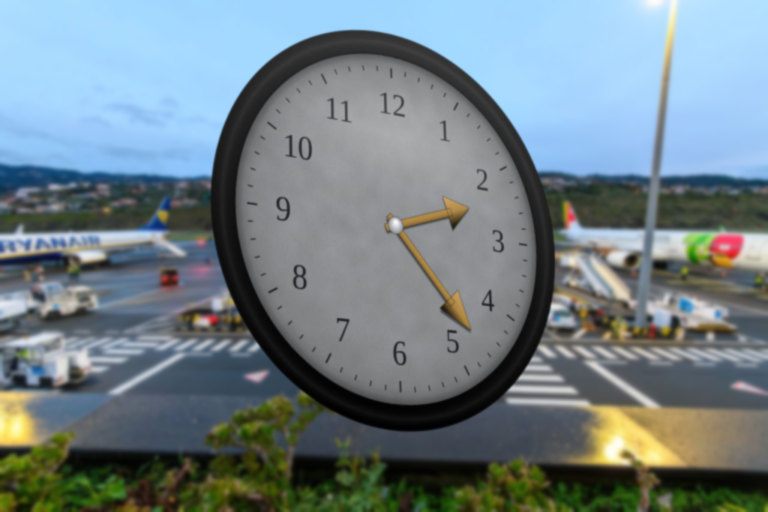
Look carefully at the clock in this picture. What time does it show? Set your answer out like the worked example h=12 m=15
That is h=2 m=23
